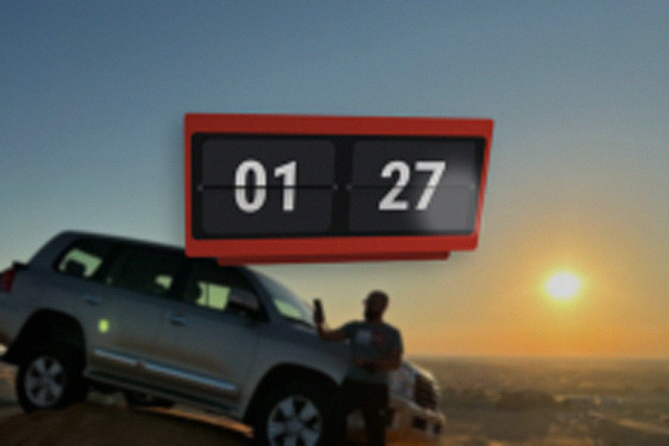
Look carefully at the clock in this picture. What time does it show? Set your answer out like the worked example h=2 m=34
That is h=1 m=27
